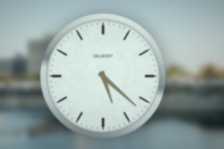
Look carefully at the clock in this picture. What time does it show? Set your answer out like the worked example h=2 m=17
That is h=5 m=22
